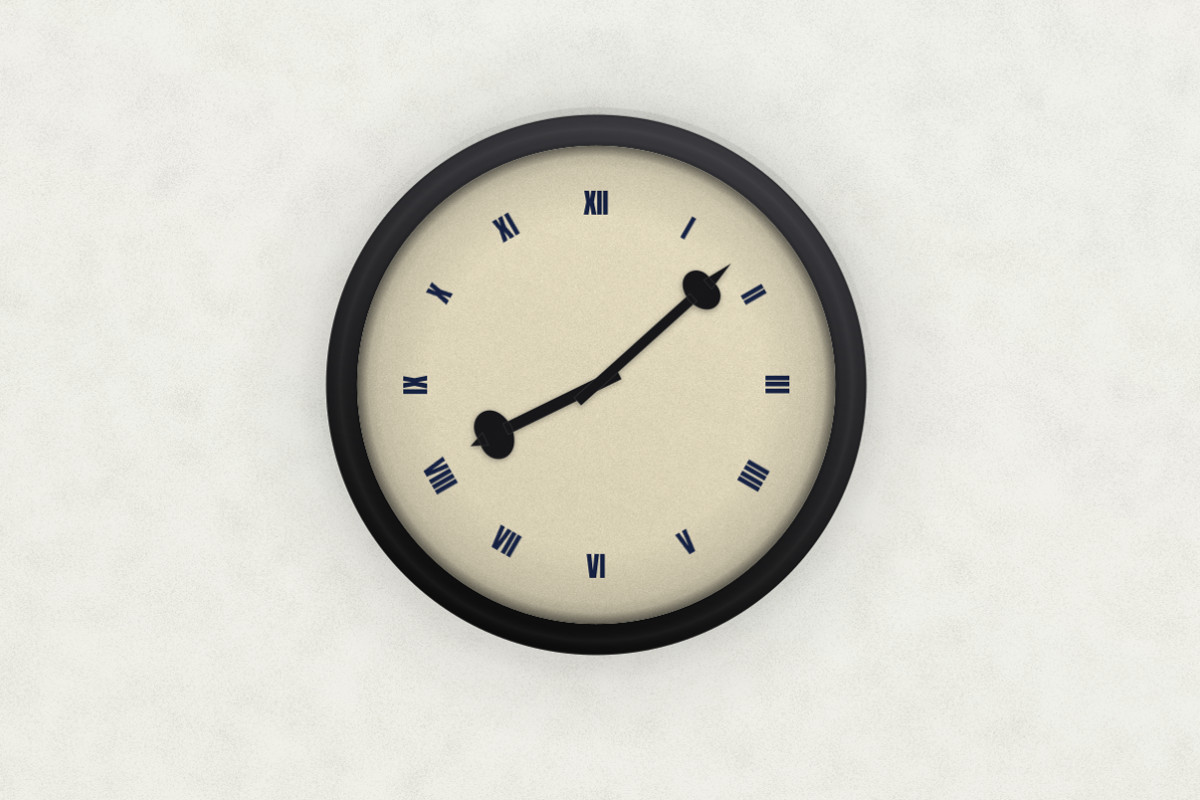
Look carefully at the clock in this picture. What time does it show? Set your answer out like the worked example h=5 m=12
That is h=8 m=8
